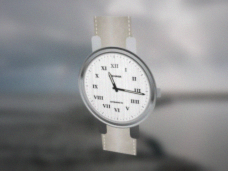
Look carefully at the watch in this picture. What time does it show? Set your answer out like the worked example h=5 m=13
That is h=11 m=16
